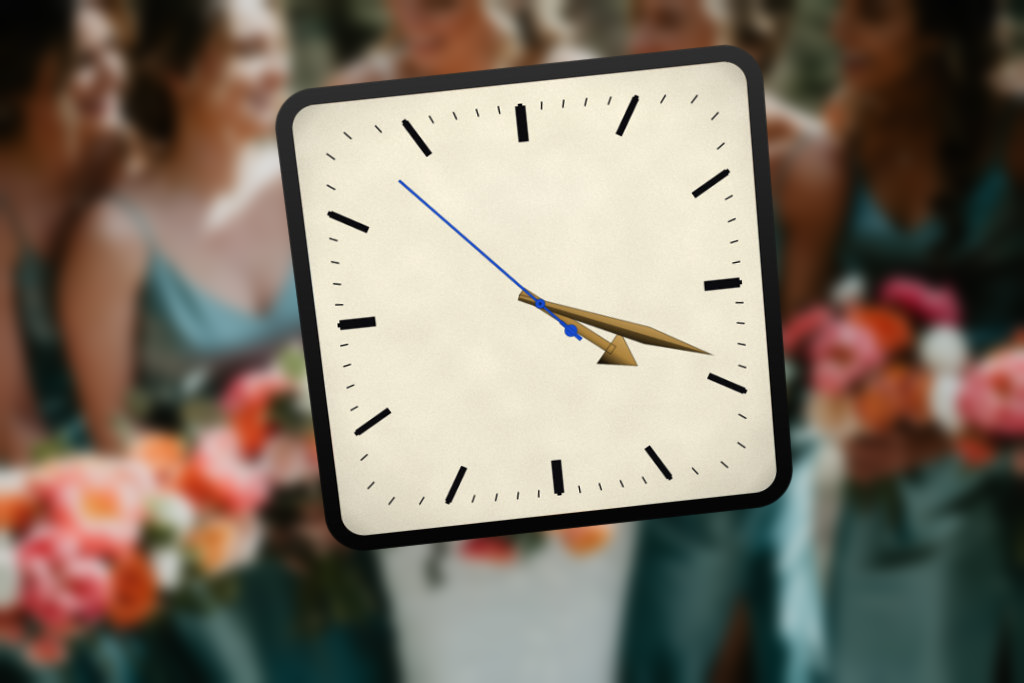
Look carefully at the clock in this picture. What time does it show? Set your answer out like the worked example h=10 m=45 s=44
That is h=4 m=18 s=53
